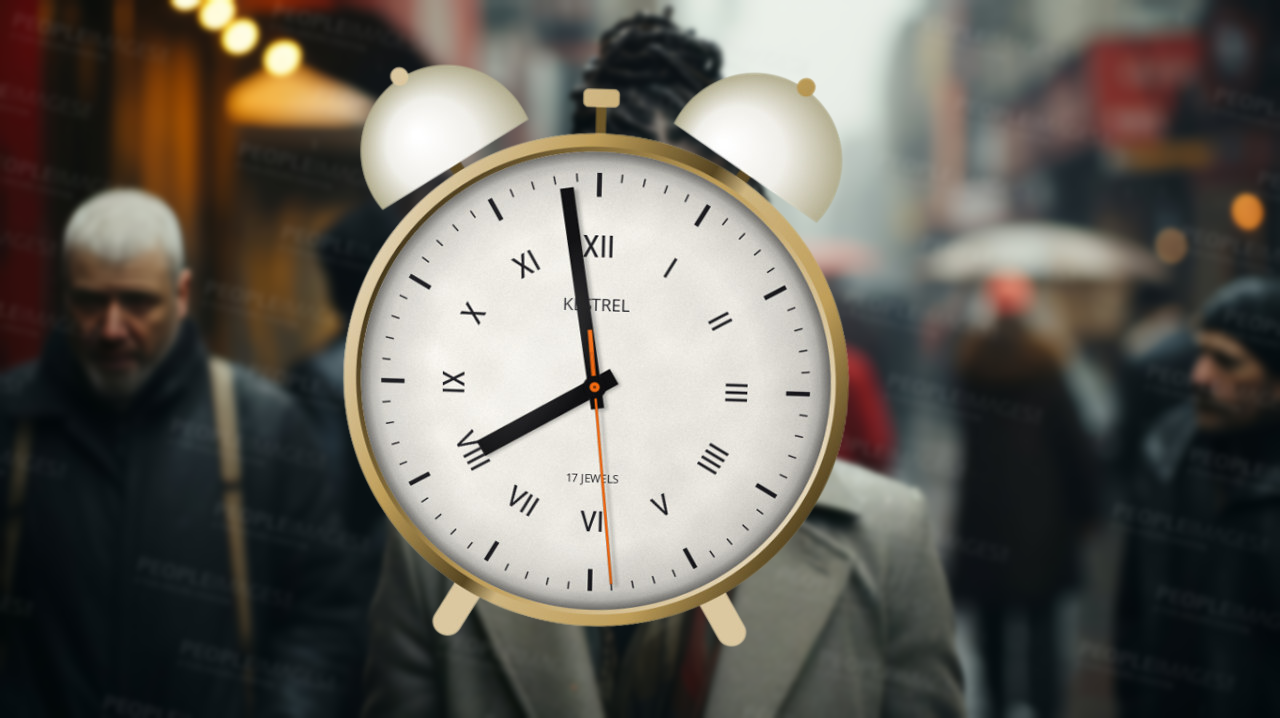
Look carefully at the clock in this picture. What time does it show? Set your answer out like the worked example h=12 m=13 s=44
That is h=7 m=58 s=29
